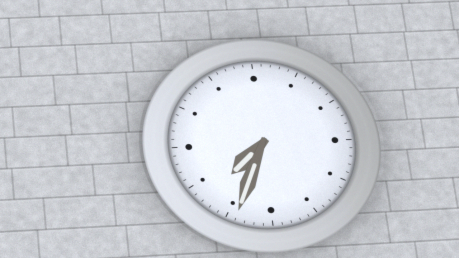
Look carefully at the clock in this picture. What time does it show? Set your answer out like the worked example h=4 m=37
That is h=7 m=34
